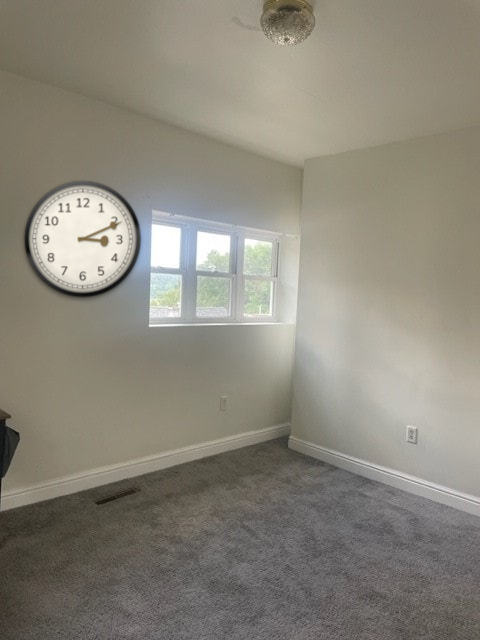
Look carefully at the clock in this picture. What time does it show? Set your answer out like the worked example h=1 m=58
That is h=3 m=11
